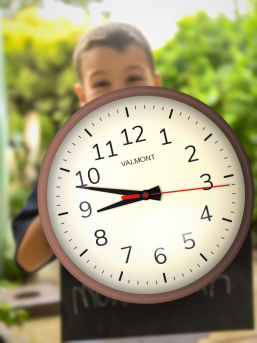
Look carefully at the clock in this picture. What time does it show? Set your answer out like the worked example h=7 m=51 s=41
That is h=8 m=48 s=16
